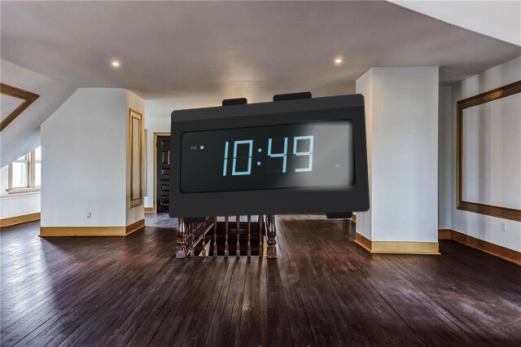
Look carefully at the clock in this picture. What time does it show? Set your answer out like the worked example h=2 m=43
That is h=10 m=49
